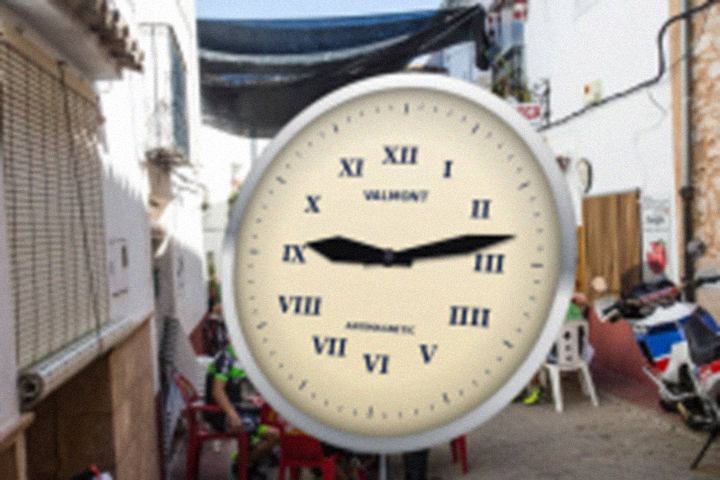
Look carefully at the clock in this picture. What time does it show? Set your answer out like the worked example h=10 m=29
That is h=9 m=13
